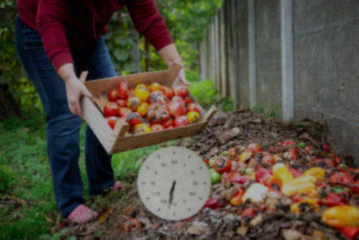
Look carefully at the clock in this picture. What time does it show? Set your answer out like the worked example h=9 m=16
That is h=6 m=32
